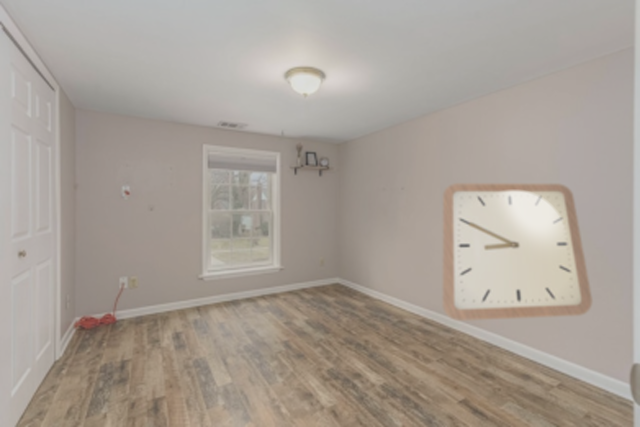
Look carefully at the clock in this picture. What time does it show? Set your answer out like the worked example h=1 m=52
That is h=8 m=50
